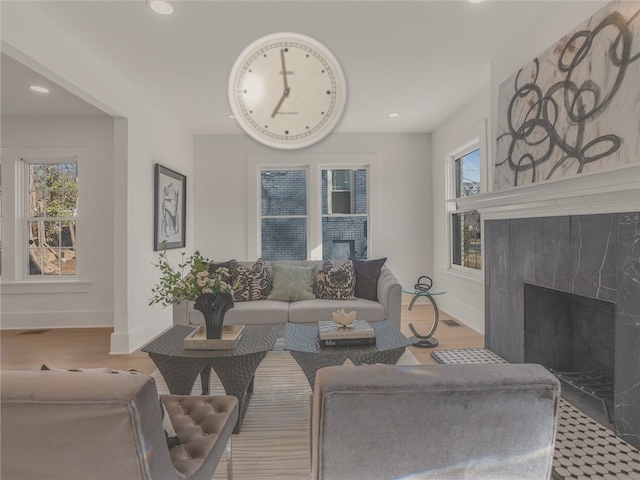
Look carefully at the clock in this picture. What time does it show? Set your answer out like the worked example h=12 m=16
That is h=6 m=59
